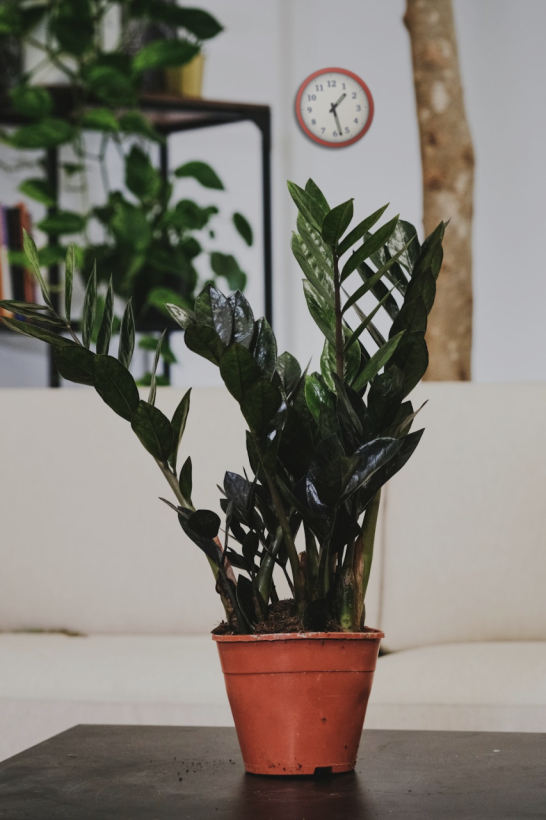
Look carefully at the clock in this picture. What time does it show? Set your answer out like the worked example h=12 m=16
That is h=1 m=28
